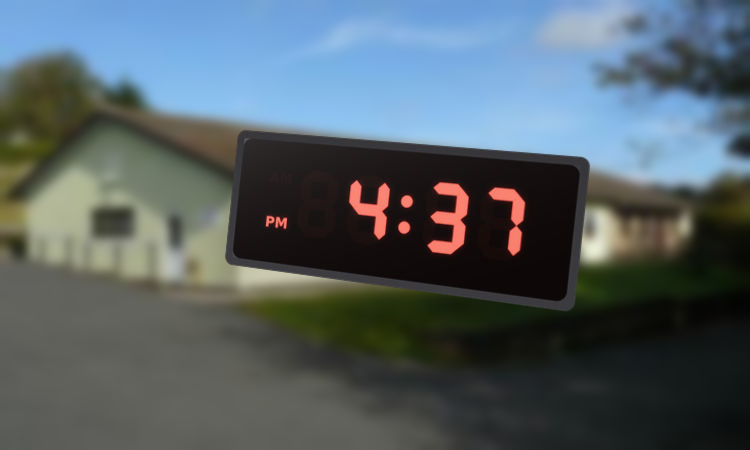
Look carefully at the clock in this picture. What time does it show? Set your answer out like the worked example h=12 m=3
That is h=4 m=37
